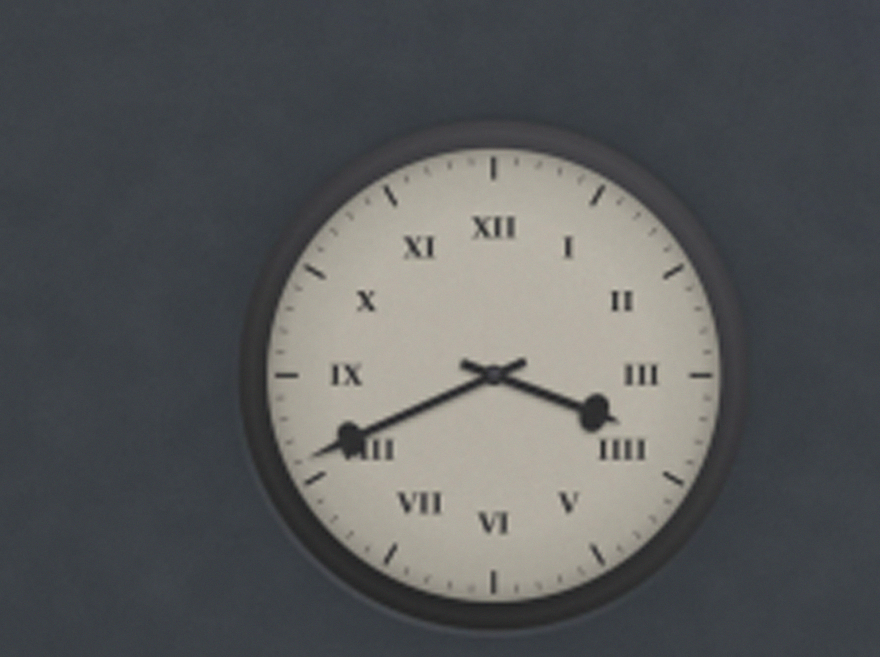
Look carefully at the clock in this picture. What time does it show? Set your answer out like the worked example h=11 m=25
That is h=3 m=41
